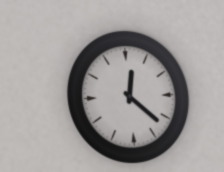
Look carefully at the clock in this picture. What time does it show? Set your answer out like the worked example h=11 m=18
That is h=12 m=22
